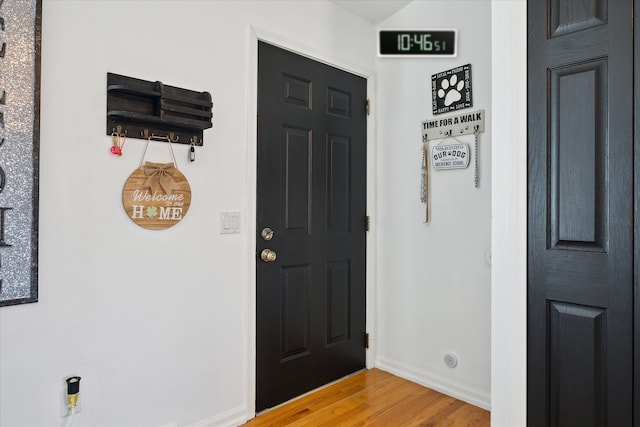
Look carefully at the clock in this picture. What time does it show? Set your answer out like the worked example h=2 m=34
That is h=10 m=46
